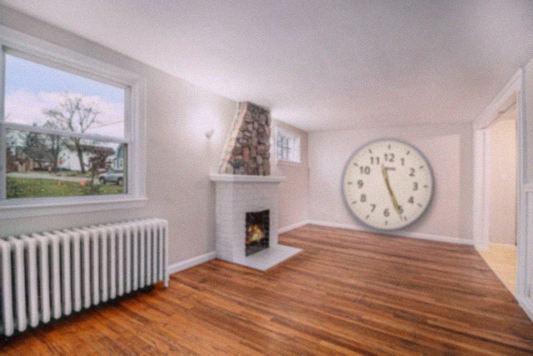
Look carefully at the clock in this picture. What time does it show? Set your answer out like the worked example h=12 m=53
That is h=11 m=26
